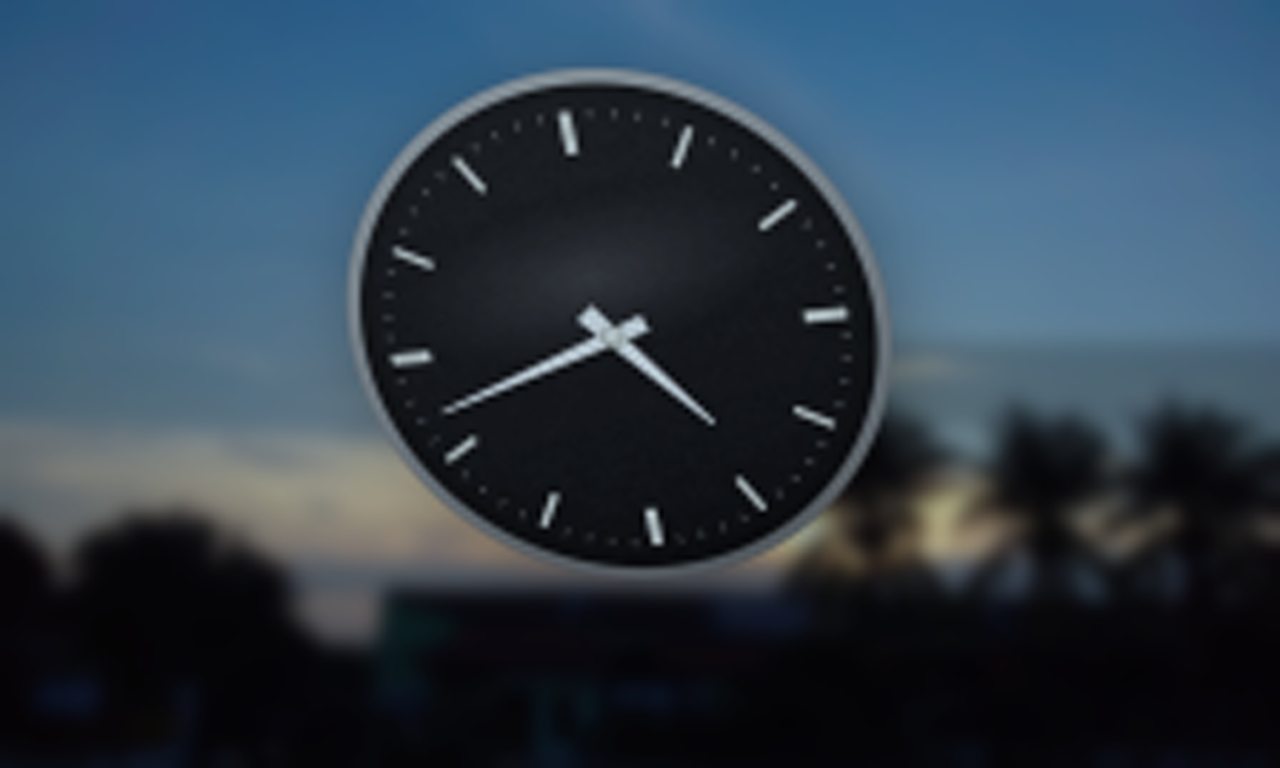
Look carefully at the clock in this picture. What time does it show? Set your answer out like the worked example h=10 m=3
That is h=4 m=42
